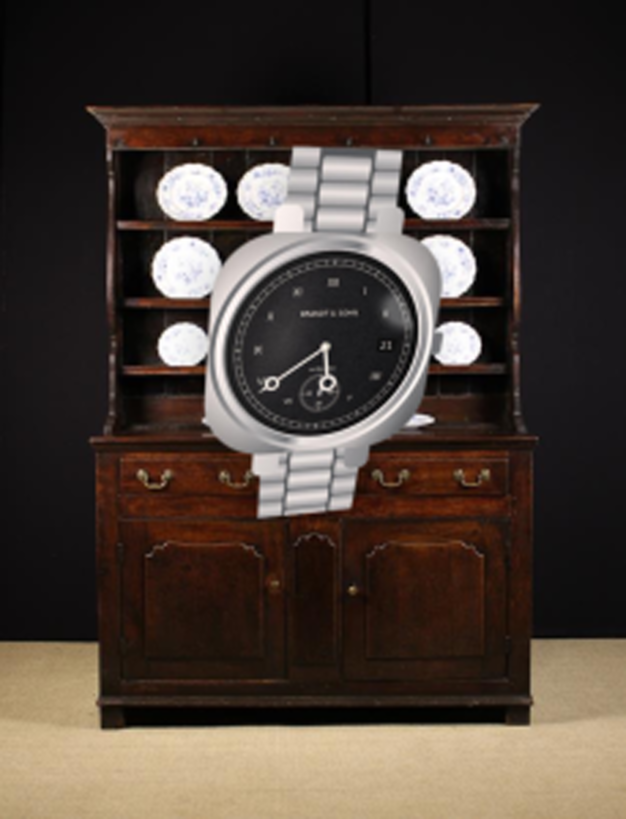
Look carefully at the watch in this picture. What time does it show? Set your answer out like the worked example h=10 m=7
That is h=5 m=39
